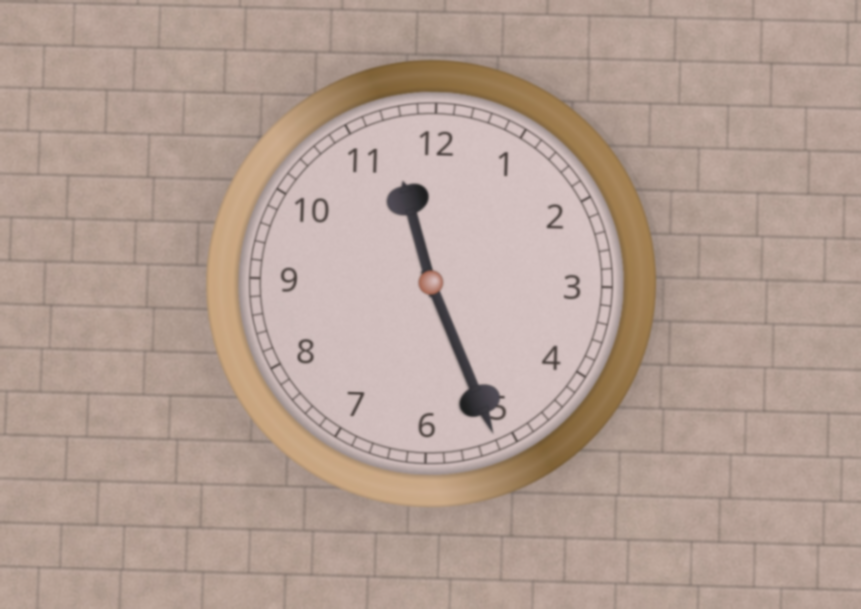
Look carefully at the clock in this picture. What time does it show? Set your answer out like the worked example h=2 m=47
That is h=11 m=26
